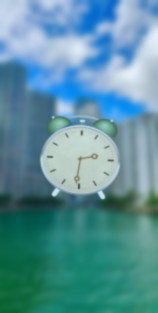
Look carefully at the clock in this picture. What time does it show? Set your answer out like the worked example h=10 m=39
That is h=2 m=31
